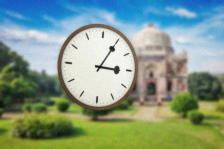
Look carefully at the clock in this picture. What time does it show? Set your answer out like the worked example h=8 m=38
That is h=3 m=5
